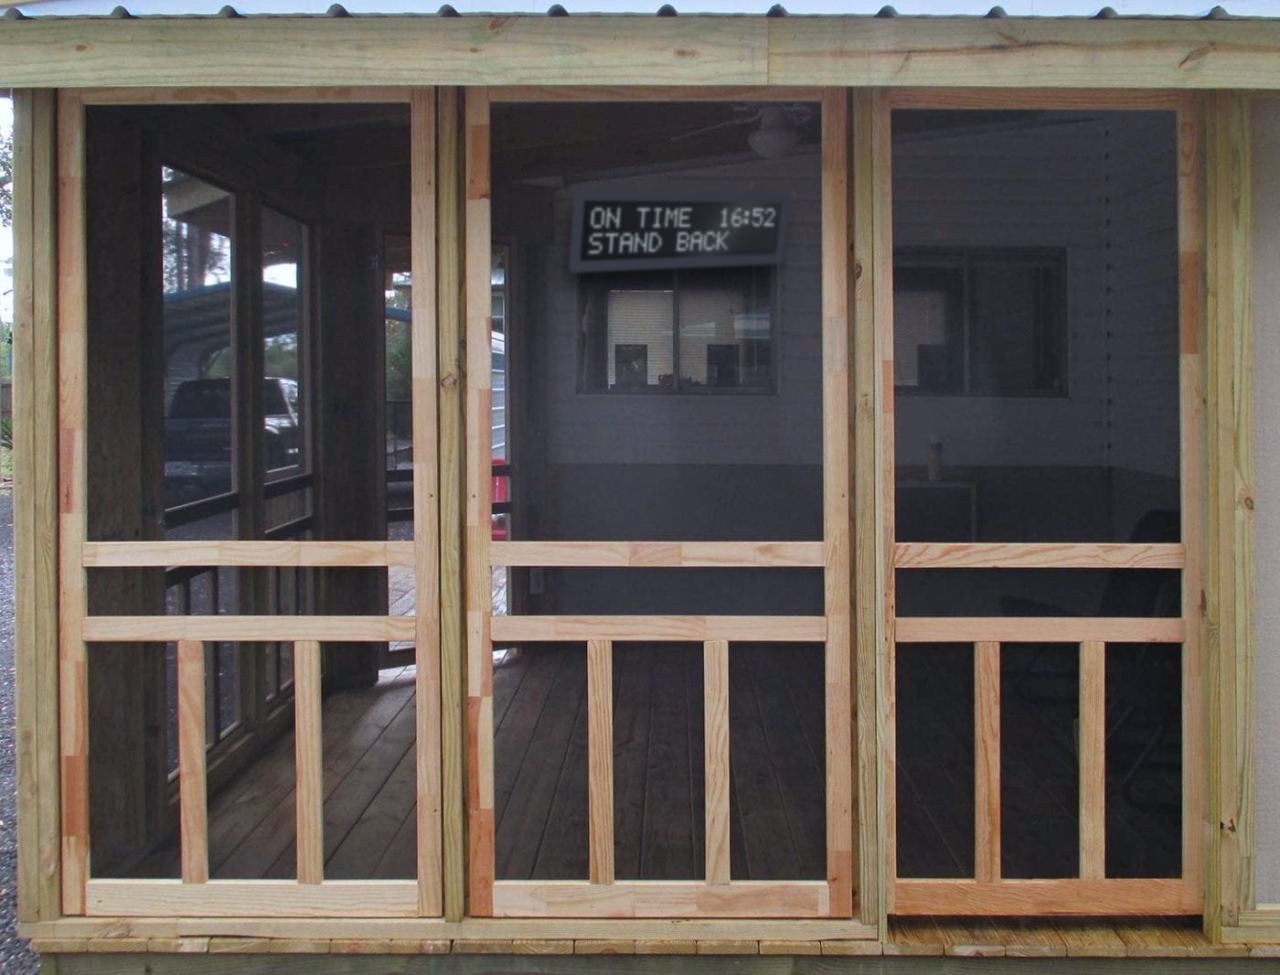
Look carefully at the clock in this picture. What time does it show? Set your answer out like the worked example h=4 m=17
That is h=16 m=52
